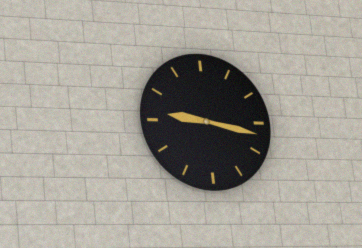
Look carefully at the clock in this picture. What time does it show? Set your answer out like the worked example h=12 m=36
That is h=9 m=17
